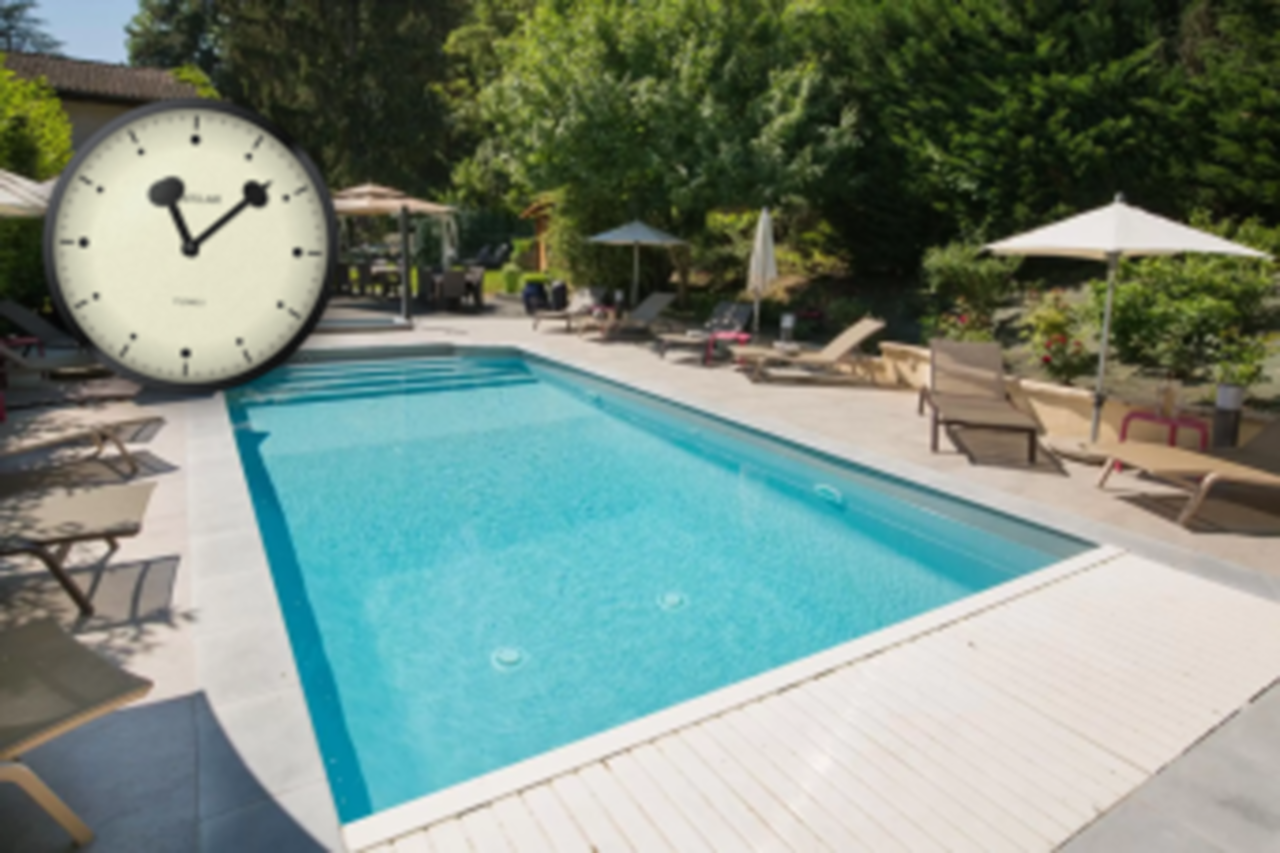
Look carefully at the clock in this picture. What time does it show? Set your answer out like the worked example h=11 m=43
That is h=11 m=8
